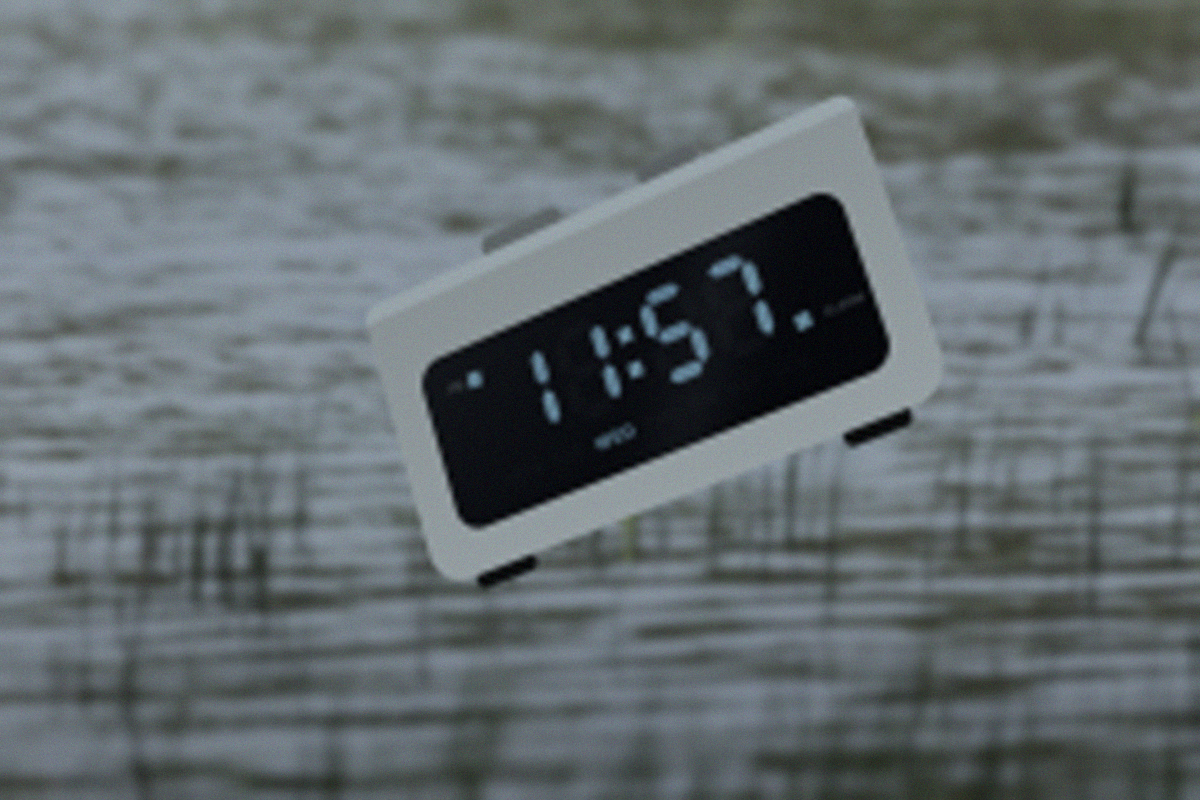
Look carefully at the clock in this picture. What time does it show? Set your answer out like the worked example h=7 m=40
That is h=11 m=57
